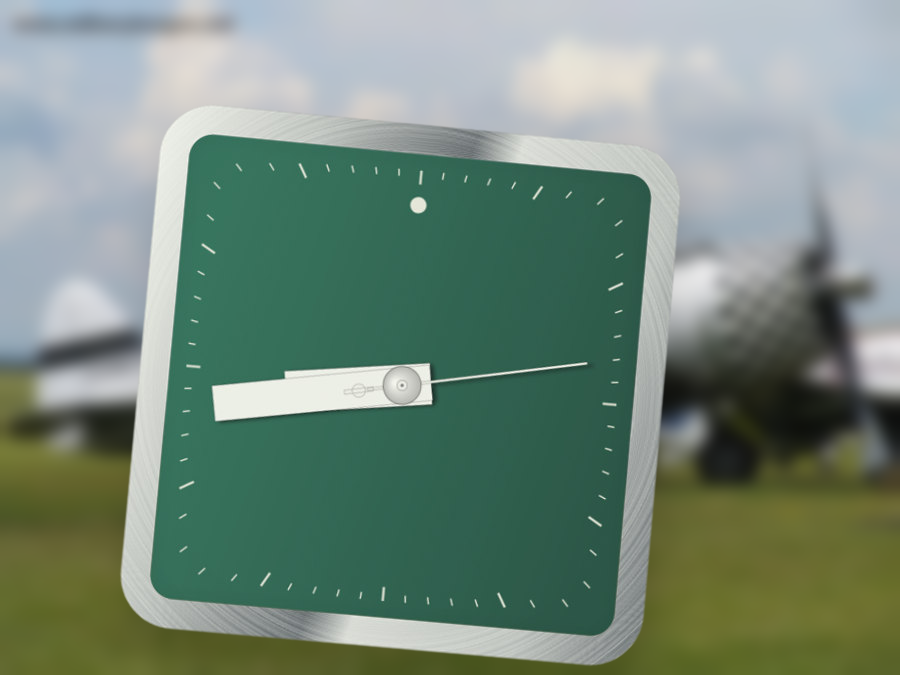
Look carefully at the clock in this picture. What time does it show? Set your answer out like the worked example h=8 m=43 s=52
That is h=8 m=43 s=13
